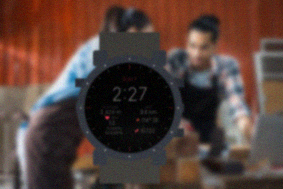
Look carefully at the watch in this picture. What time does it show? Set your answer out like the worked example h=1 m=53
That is h=2 m=27
